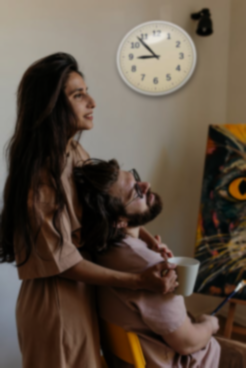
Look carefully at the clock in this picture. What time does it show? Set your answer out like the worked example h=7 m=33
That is h=8 m=53
